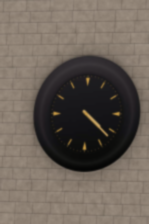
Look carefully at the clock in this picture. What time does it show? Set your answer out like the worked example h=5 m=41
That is h=4 m=22
